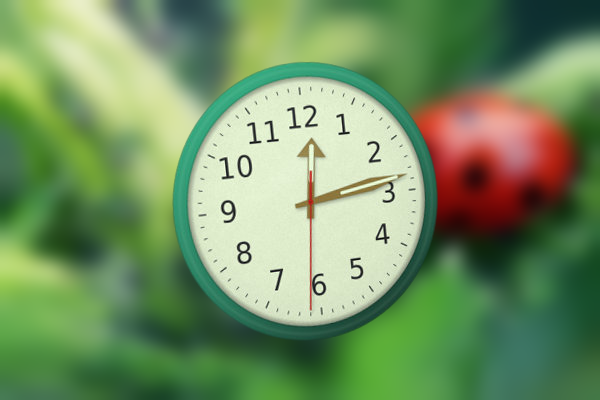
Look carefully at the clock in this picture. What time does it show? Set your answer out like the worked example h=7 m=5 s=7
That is h=12 m=13 s=31
